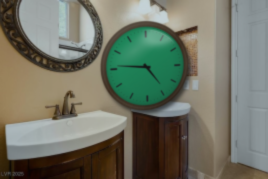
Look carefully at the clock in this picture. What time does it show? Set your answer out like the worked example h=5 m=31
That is h=4 m=46
